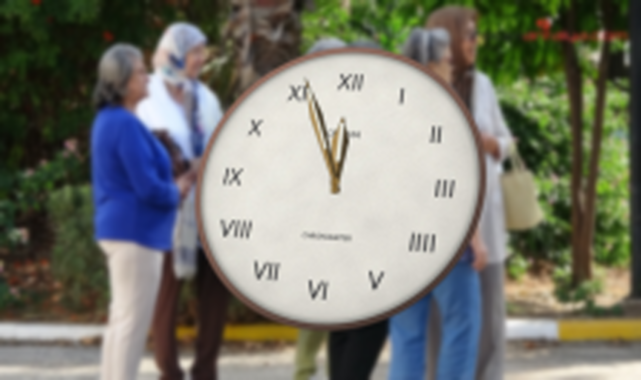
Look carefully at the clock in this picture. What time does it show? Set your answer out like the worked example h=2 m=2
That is h=11 m=56
